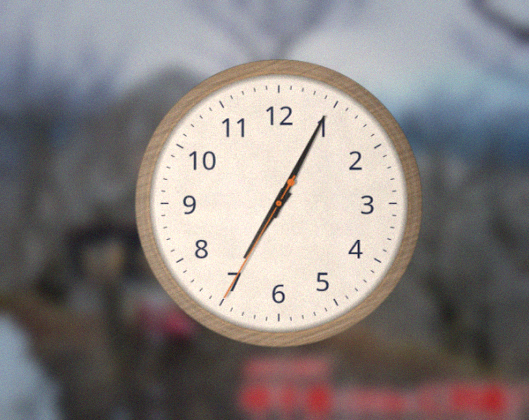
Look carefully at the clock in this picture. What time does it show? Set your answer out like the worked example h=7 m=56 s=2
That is h=7 m=4 s=35
